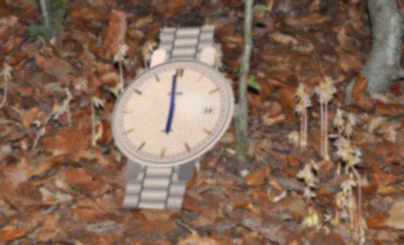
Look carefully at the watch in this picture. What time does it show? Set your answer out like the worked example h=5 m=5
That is h=5 m=59
